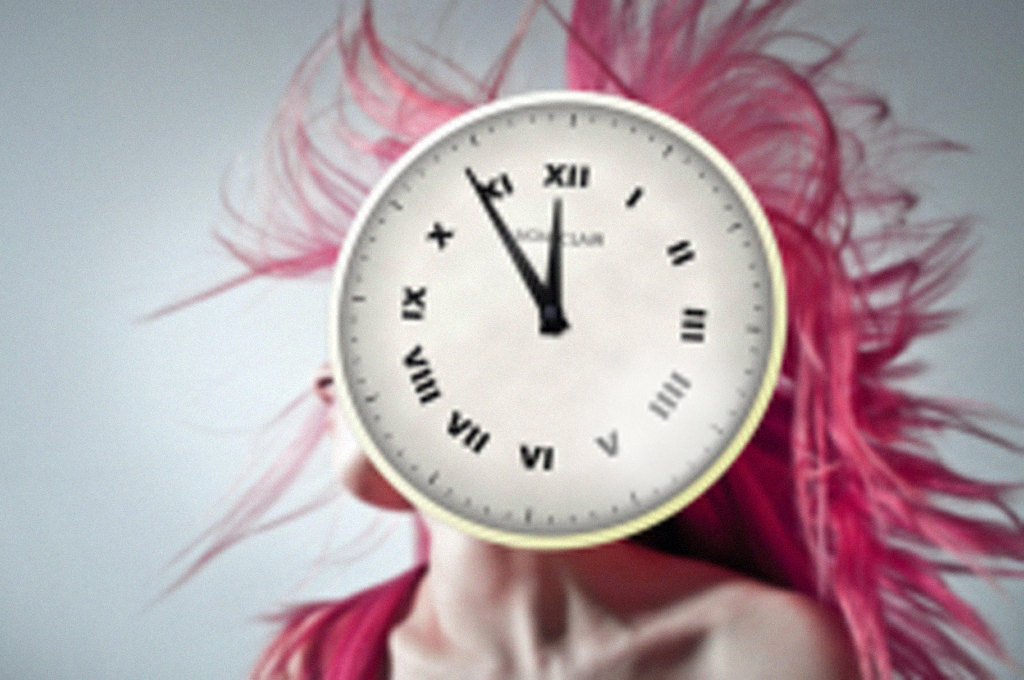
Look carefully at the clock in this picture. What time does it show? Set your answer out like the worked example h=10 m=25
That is h=11 m=54
